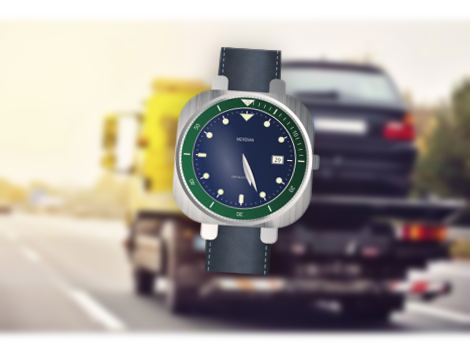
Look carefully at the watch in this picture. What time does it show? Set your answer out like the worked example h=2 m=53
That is h=5 m=26
